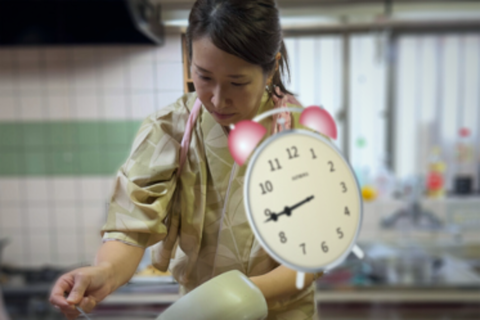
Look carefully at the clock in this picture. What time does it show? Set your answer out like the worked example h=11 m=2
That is h=8 m=44
